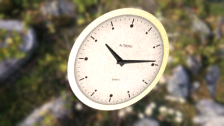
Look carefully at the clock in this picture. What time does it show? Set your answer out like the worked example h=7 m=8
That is h=10 m=14
